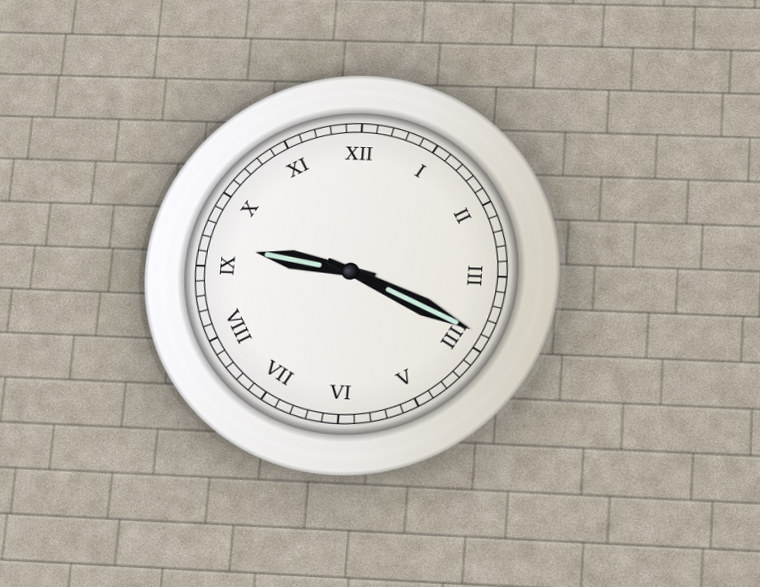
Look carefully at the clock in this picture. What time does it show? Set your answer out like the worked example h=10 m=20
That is h=9 m=19
